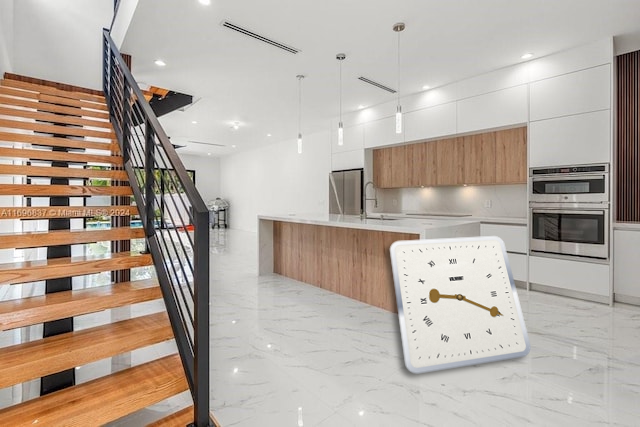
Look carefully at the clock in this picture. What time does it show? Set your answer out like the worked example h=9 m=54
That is h=9 m=20
